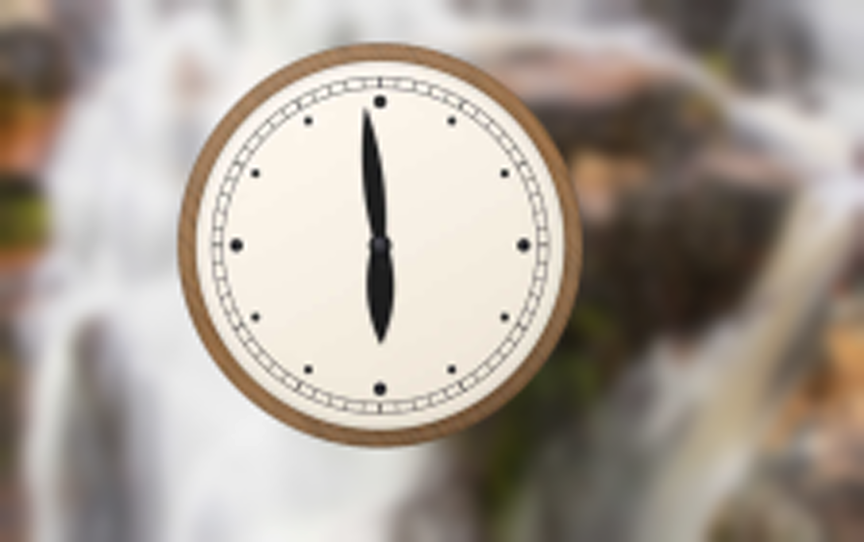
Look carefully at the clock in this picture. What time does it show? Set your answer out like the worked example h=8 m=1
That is h=5 m=59
